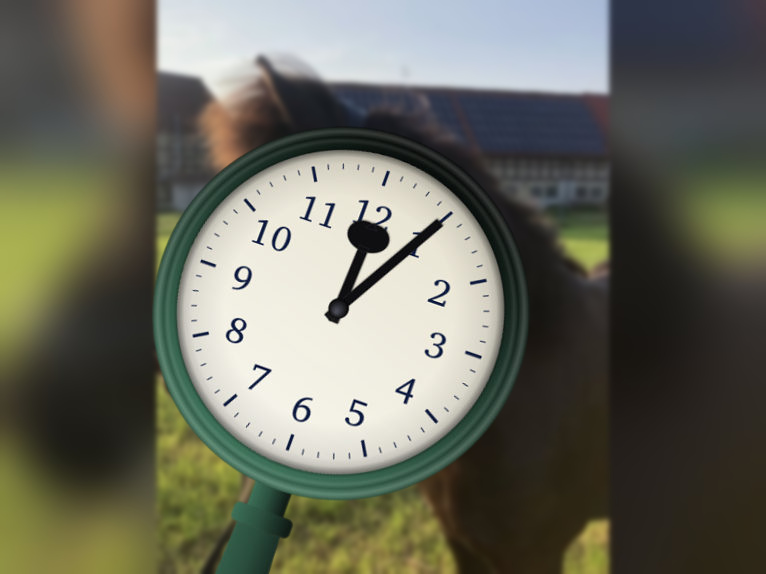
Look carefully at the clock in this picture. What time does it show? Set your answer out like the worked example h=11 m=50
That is h=12 m=5
